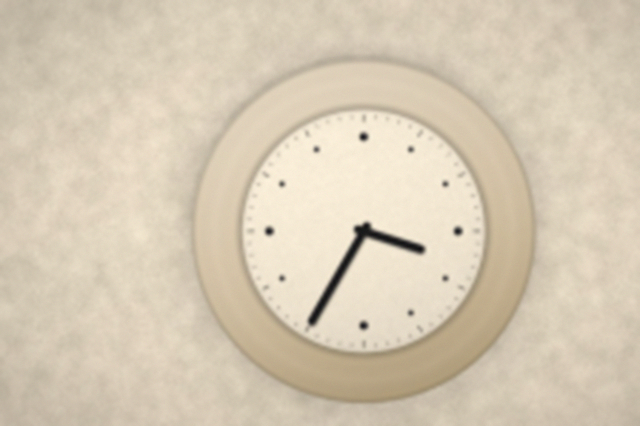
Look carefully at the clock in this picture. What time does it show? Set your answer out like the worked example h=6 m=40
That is h=3 m=35
